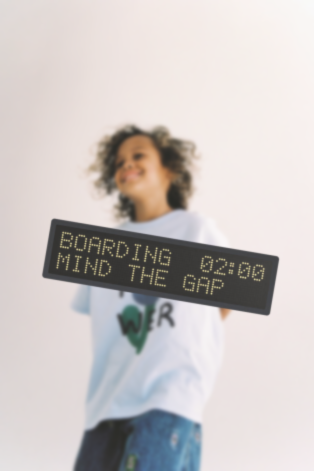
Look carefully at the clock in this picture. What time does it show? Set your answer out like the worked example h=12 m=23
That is h=2 m=0
